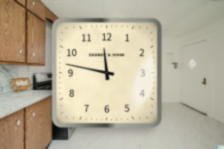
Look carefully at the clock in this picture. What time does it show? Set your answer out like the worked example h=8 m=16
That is h=11 m=47
